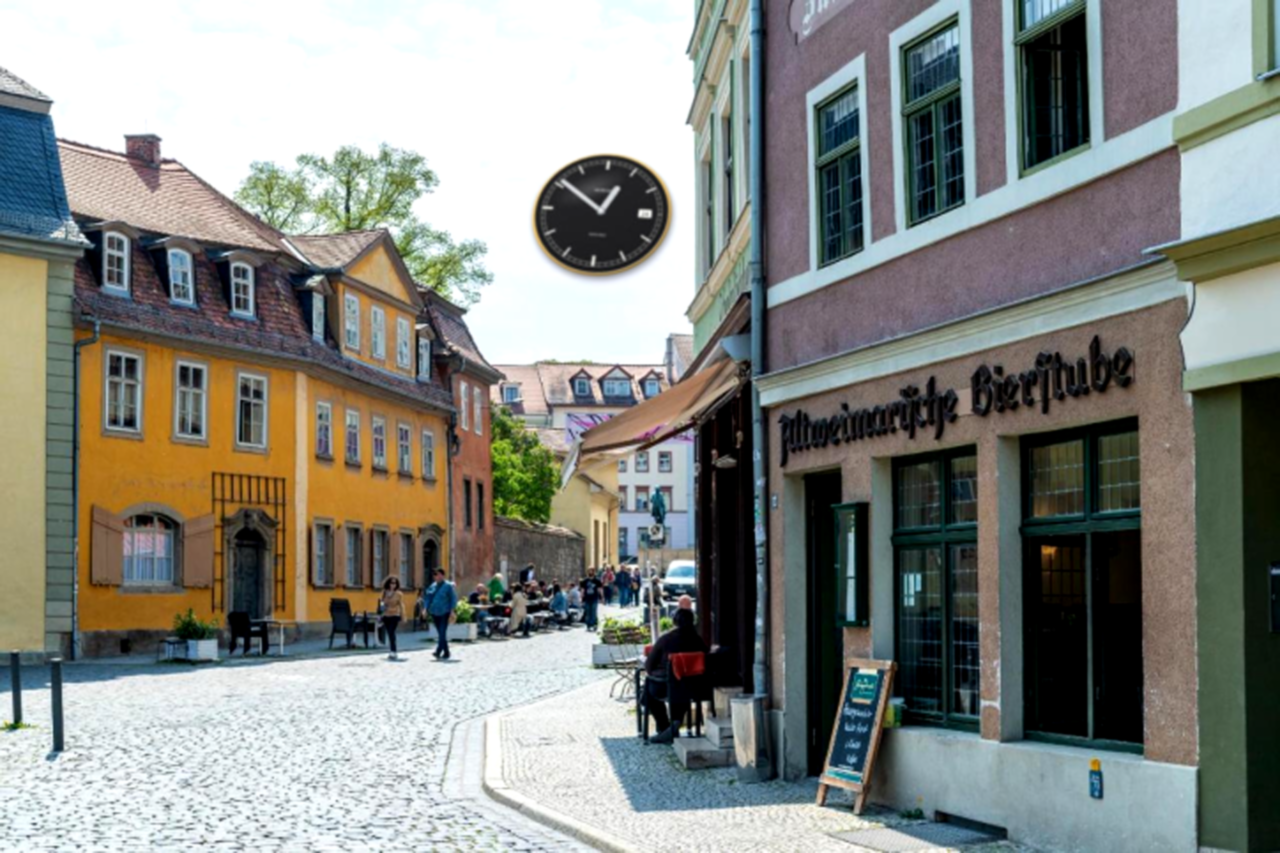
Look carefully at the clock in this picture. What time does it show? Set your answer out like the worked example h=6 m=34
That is h=12 m=51
